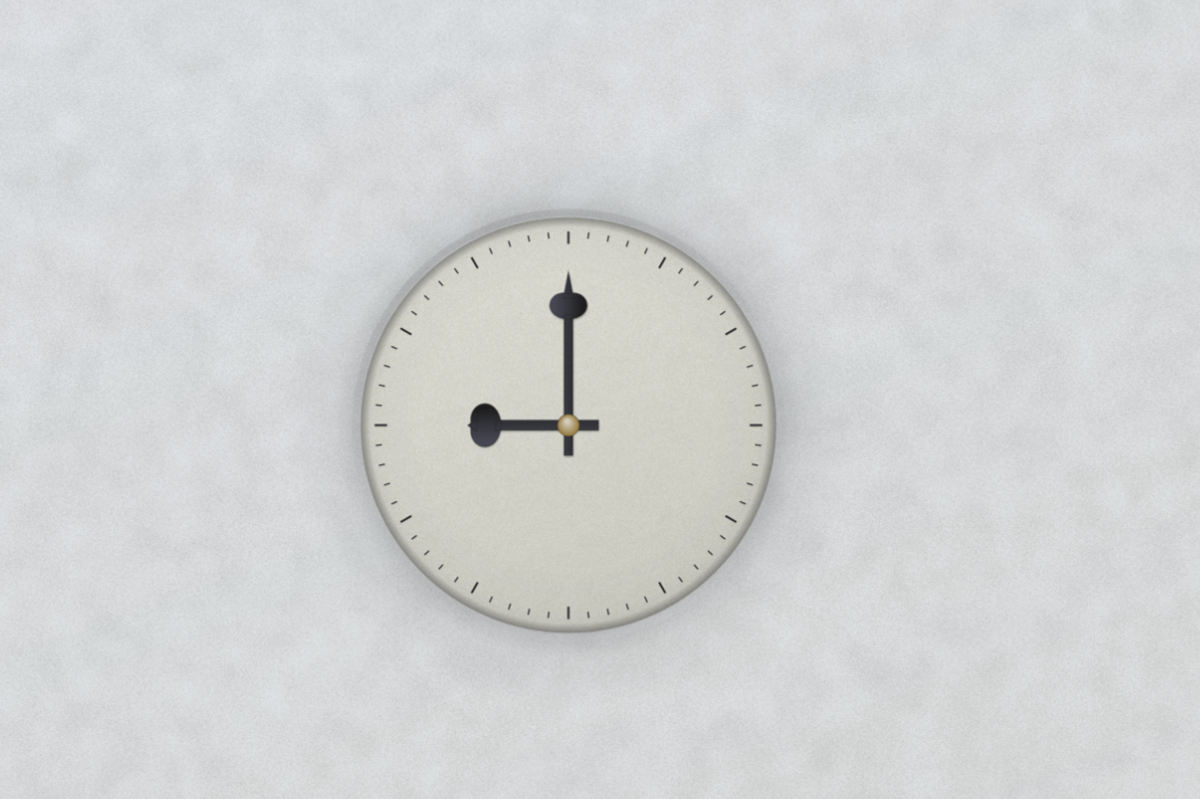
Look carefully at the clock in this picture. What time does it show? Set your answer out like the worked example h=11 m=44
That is h=9 m=0
